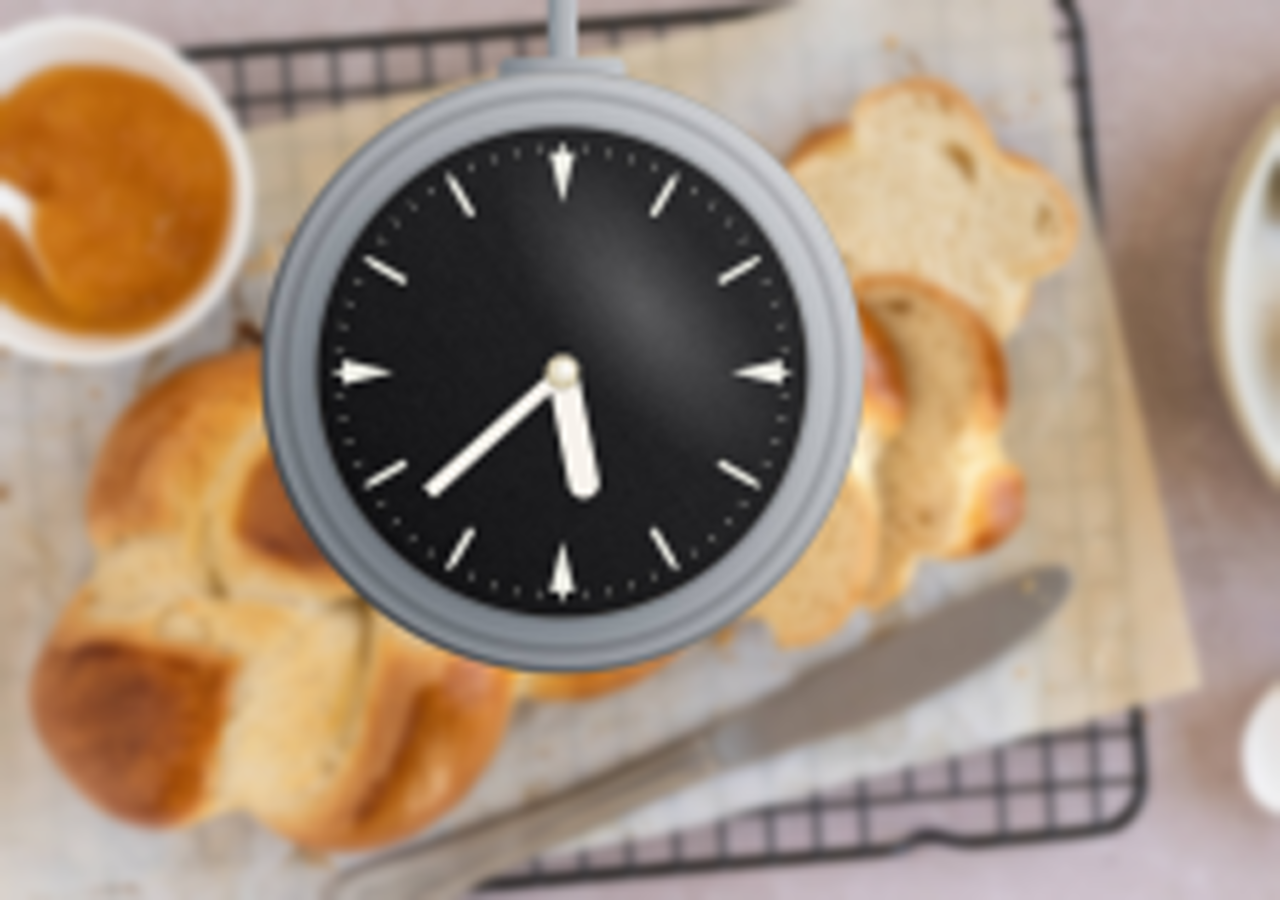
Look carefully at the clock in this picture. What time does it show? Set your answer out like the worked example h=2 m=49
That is h=5 m=38
